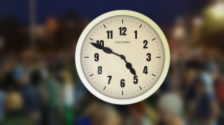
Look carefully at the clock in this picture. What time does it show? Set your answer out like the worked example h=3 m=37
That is h=4 m=49
